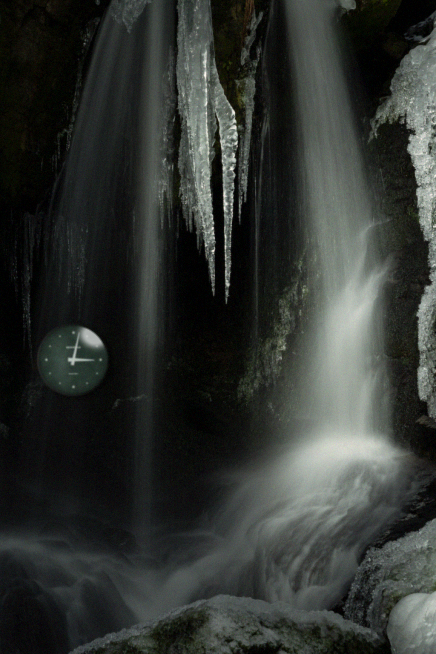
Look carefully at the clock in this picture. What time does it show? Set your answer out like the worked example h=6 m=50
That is h=3 m=2
